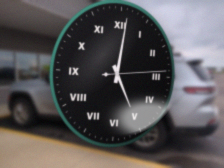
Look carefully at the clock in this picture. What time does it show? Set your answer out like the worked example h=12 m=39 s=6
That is h=5 m=1 s=14
